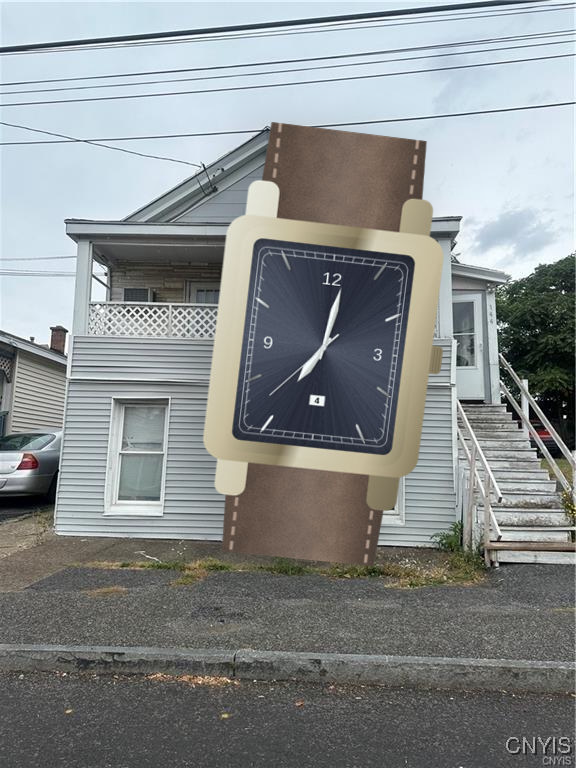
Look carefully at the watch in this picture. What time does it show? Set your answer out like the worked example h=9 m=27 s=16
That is h=7 m=1 s=37
